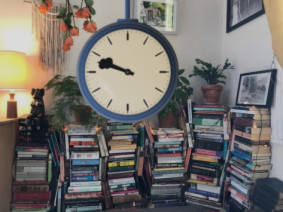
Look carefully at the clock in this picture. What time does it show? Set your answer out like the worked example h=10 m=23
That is h=9 m=48
